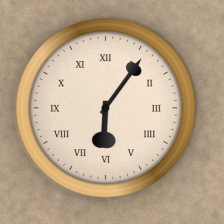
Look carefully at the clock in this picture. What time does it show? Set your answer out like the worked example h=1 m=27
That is h=6 m=6
